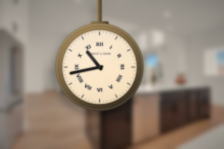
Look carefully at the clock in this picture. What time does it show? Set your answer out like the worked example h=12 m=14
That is h=10 m=43
